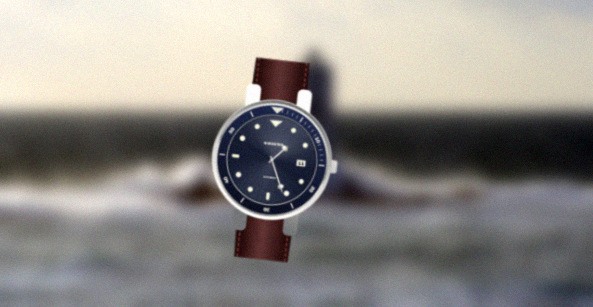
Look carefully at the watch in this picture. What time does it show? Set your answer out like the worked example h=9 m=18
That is h=1 m=26
